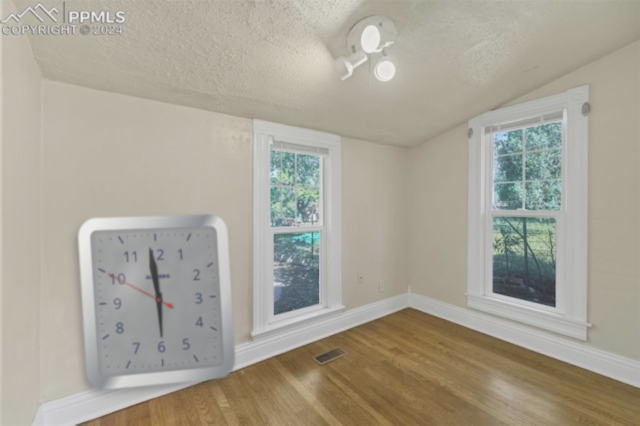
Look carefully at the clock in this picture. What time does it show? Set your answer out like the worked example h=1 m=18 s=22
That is h=5 m=58 s=50
